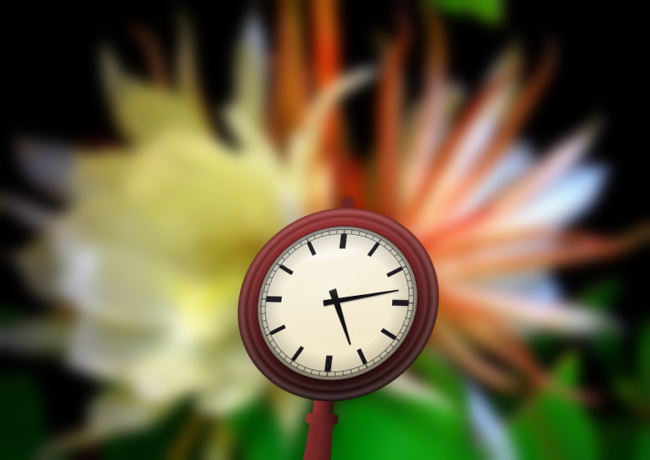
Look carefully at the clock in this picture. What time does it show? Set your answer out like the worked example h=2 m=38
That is h=5 m=13
